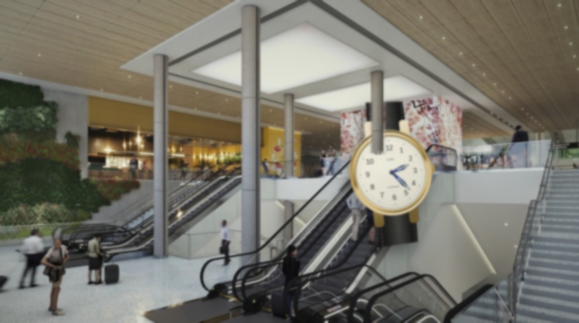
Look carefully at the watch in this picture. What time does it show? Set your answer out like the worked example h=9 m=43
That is h=2 m=23
